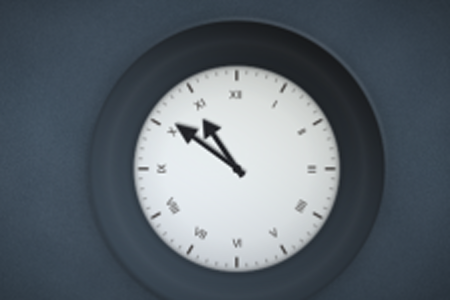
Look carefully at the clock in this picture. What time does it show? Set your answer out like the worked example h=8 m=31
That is h=10 m=51
